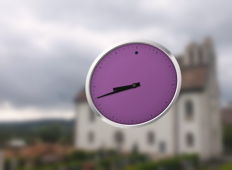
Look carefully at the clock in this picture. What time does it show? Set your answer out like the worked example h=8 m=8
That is h=8 m=42
